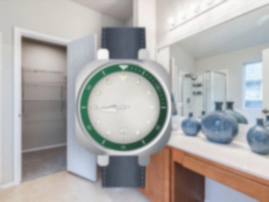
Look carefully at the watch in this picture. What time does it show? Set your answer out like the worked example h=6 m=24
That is h=8 m=44
